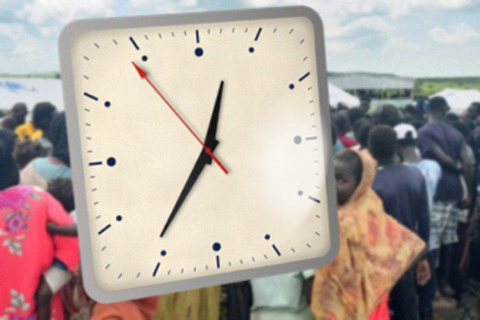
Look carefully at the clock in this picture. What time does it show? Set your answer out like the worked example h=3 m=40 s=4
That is h=12 m=35 s=54
